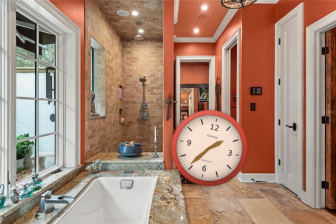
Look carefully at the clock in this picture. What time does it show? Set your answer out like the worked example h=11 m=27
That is h=1 m=36
